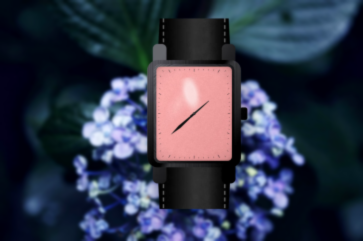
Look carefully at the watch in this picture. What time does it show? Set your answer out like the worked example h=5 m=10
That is h=1 m=38
